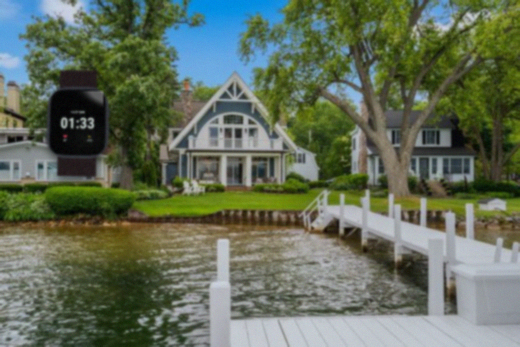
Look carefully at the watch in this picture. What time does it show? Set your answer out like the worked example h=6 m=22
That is h=1 m=33
